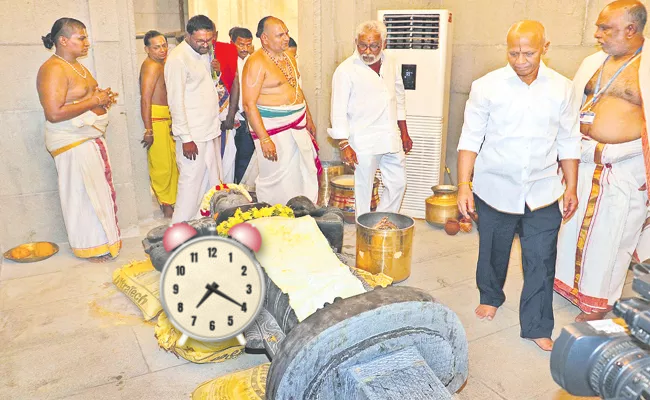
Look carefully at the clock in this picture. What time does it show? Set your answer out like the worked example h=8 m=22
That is h=7 m=20
